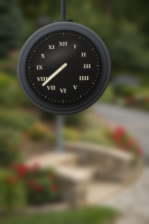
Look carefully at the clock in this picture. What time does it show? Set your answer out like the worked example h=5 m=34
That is h=7 m=38
